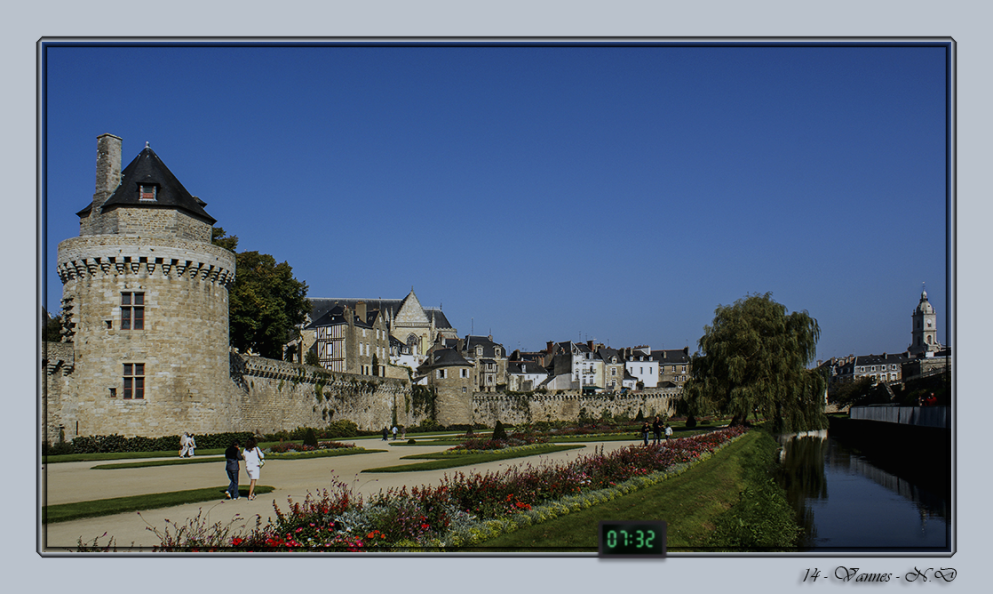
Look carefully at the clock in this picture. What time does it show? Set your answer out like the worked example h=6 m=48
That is h=7 m=32
